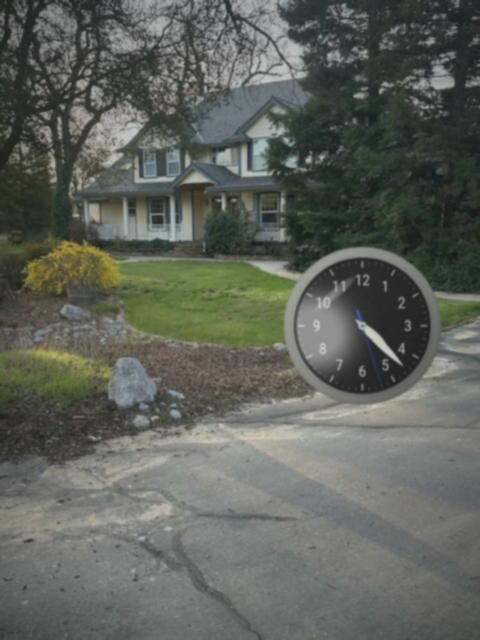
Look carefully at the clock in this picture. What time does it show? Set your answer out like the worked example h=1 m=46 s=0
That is h=4 m=22 s=27
